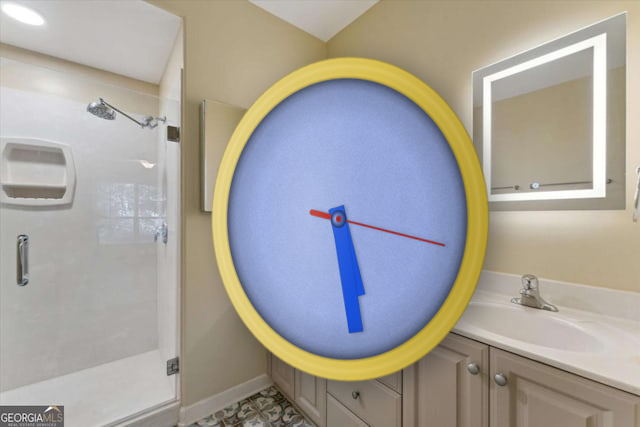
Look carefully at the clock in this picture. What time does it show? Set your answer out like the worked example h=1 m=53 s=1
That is h=5 m=28 s=17
